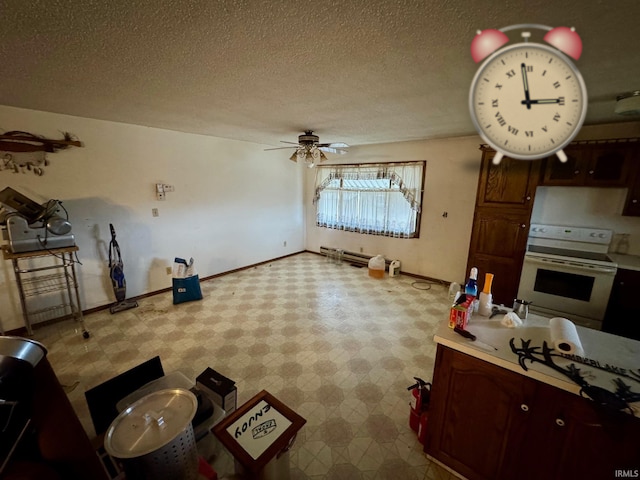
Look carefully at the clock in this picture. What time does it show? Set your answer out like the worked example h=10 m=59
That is h=2 m=59
